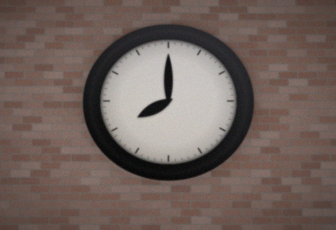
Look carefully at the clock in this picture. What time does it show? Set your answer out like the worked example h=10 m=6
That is h=8 m=0
